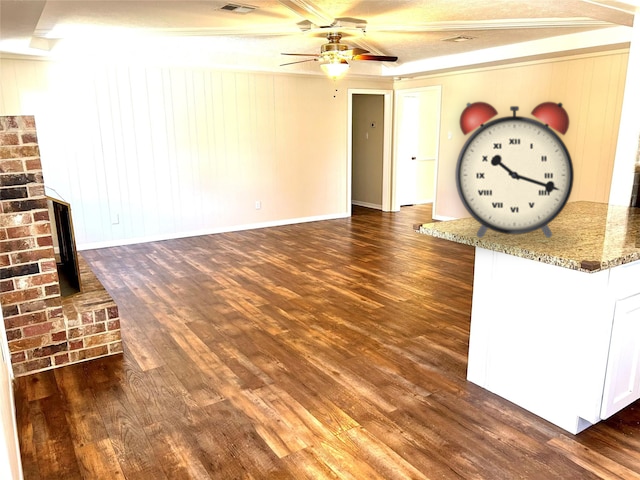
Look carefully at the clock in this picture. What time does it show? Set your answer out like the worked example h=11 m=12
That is h=10 m=18
